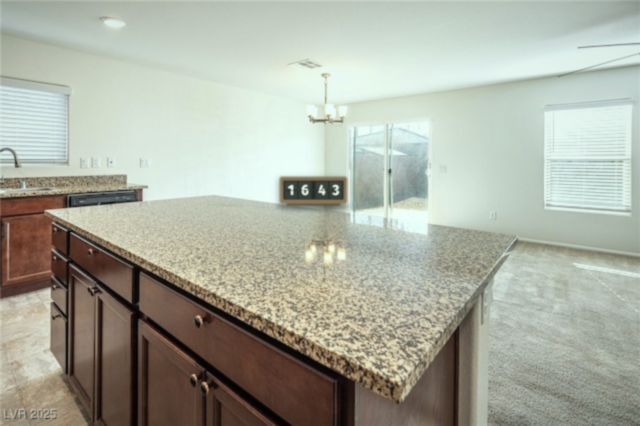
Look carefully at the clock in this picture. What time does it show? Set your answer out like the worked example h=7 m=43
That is h=16 m=43
